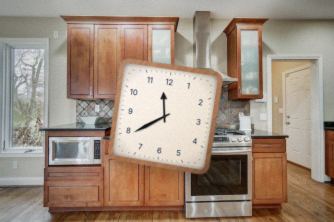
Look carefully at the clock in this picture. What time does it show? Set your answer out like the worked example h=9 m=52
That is h=11 m=39
